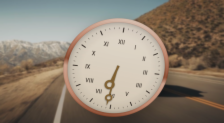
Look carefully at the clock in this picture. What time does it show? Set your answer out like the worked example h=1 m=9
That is h=6 m=31
